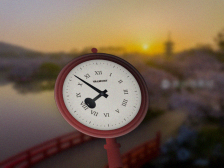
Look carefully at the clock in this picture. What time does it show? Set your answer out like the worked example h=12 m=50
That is h=7 m=52
